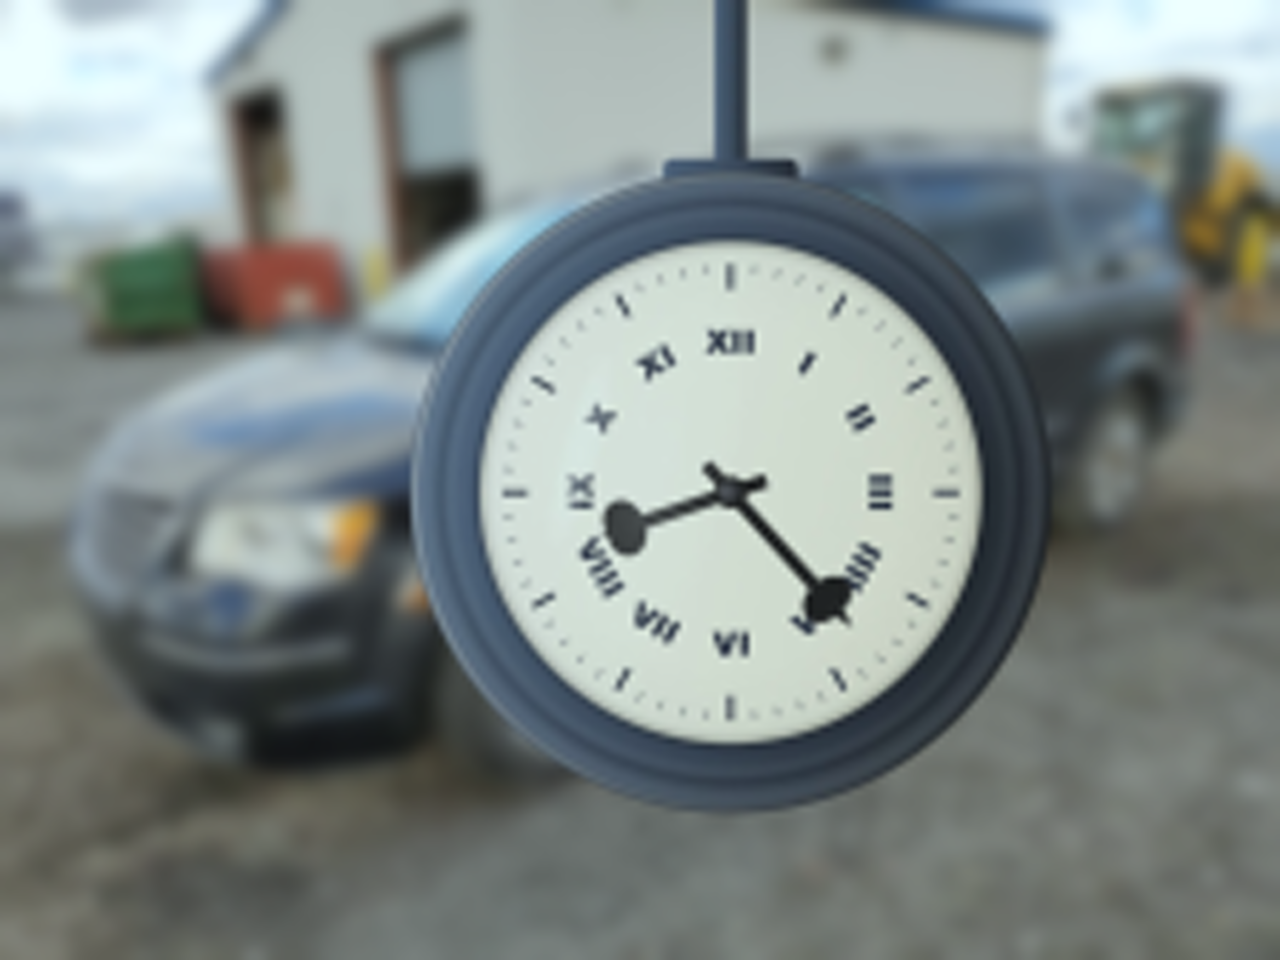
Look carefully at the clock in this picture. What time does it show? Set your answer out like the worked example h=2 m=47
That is h=8 m=23
